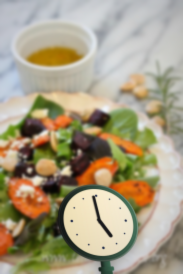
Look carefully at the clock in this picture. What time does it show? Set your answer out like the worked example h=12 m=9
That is h=4 m=59
